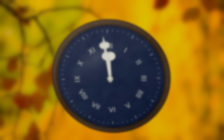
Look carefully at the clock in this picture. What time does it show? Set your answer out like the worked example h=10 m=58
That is h=11 m=59
